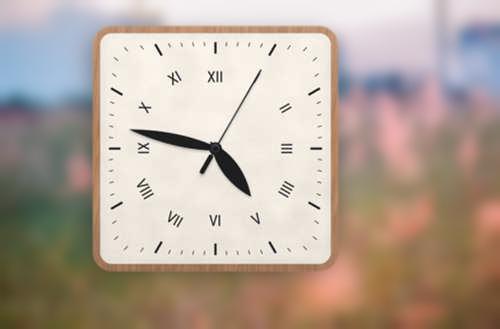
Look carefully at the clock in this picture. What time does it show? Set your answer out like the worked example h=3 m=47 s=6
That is h=4 m=47 s=5
